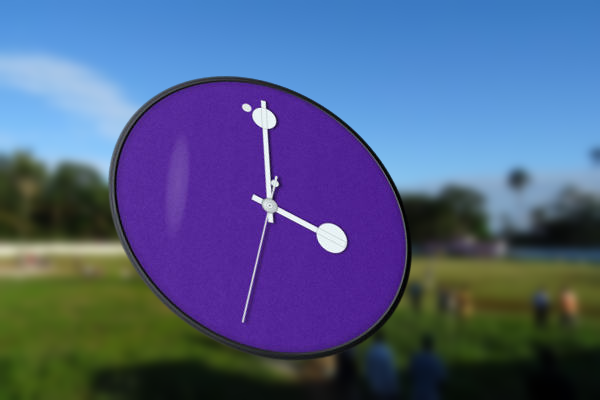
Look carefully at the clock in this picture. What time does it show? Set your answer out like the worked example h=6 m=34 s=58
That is h=4 m=1 s=34
